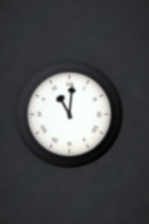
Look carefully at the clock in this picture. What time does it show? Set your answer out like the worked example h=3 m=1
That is h=11 m=1
